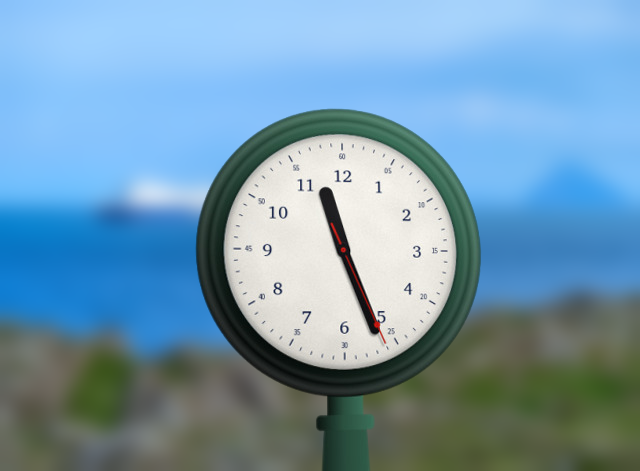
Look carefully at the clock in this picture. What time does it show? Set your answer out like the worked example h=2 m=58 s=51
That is h=11 m=26 s=26
